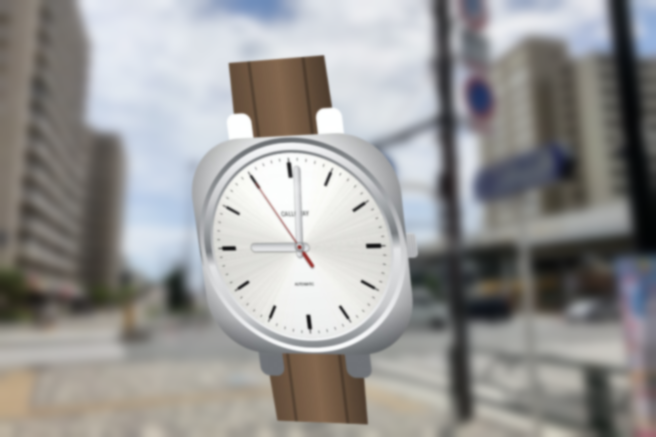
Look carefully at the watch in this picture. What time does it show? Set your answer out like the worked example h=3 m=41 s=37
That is h=9 m=0 s=55
